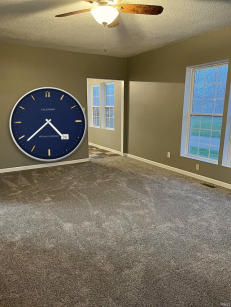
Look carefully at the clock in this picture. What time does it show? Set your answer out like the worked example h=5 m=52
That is h=4 m=38
